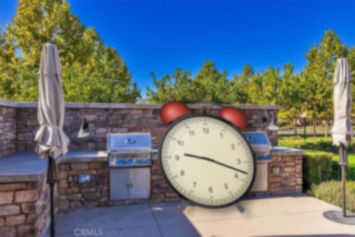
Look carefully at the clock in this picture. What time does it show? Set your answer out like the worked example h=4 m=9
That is h=9 m=18
